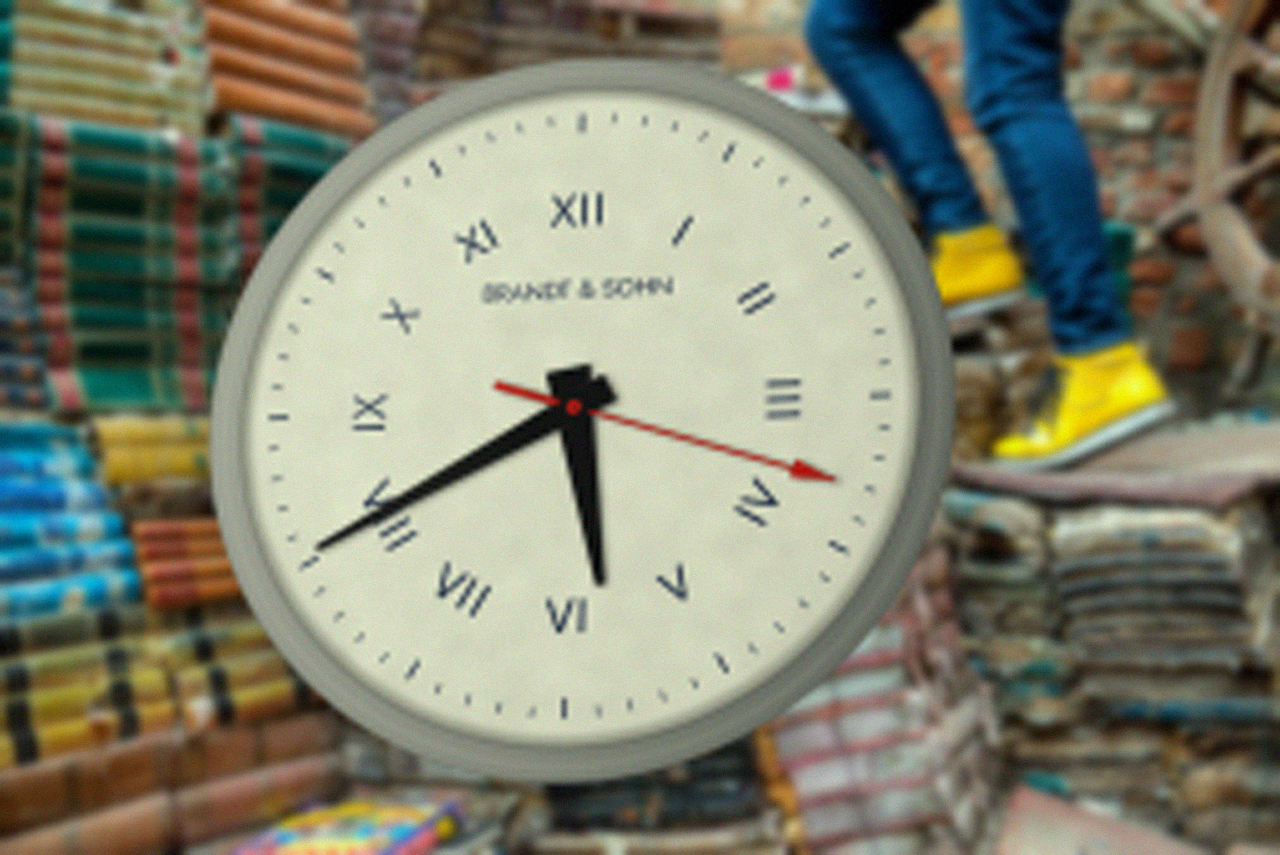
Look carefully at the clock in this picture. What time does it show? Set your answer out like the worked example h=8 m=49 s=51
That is h=5 m=40 s=18
